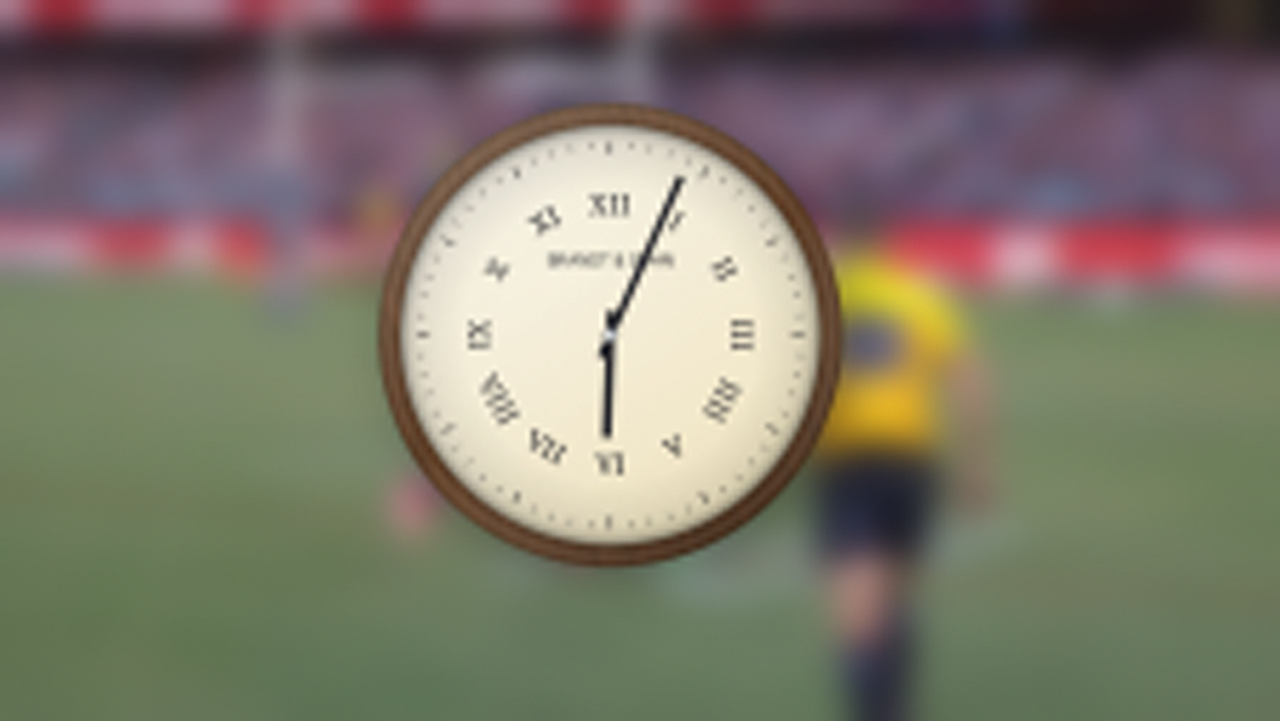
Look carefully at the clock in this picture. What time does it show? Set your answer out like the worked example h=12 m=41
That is h=6 m=4
